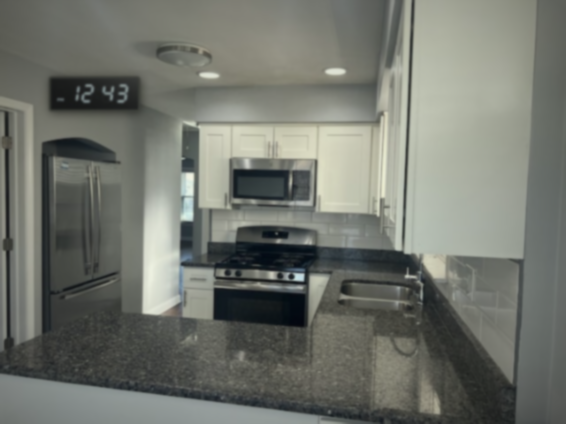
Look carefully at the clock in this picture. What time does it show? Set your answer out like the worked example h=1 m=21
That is h=12 m=43
